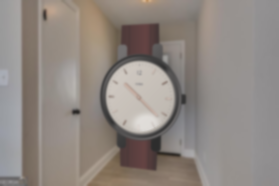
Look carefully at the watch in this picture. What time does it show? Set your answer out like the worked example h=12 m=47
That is h=10 m=22
